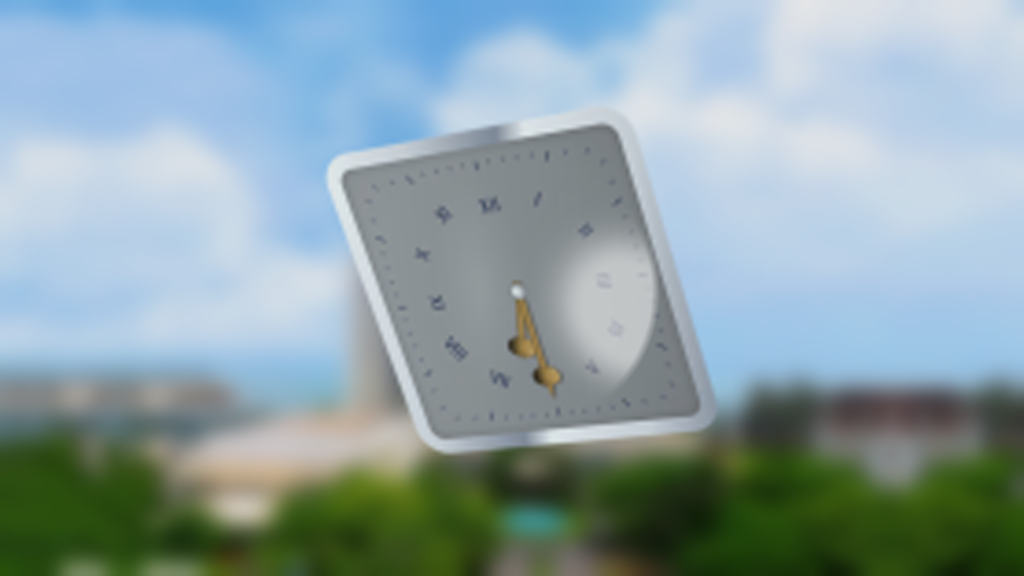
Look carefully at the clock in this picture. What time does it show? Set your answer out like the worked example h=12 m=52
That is h=6 m=30
